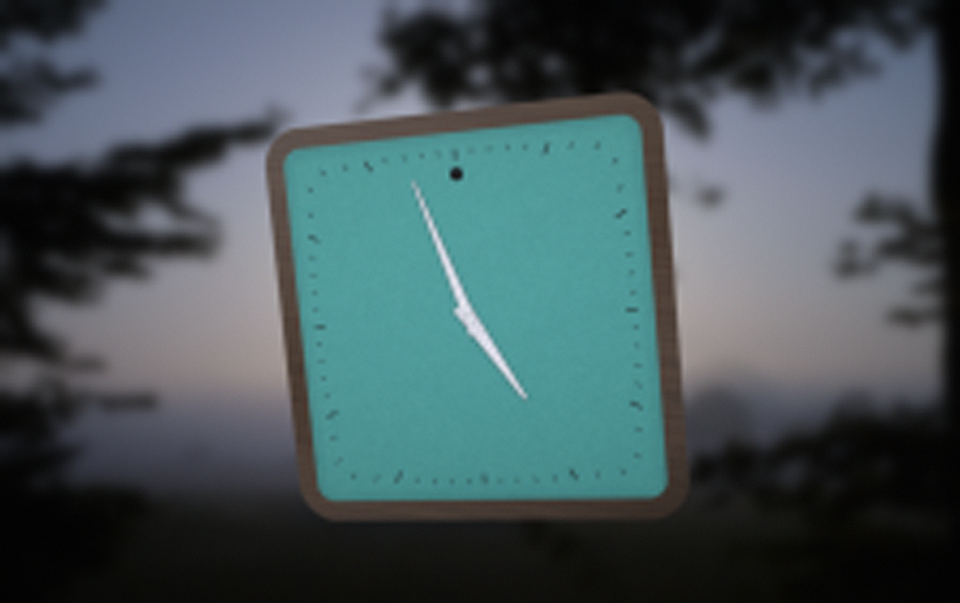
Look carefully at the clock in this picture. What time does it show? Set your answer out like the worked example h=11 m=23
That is h=4 m=57
